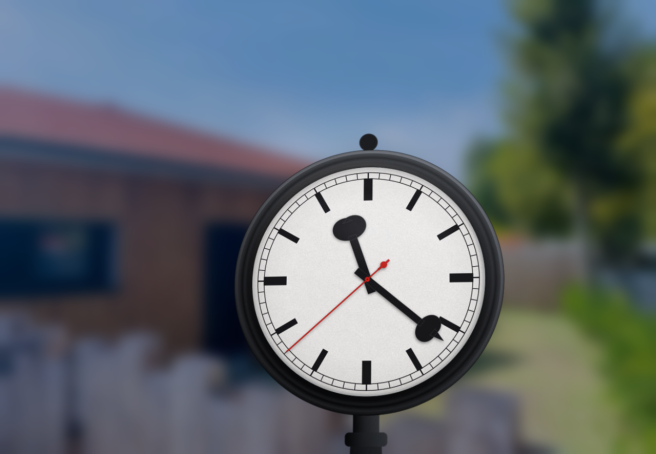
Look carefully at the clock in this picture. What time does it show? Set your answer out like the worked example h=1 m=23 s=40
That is h=11 m=21 s=38
